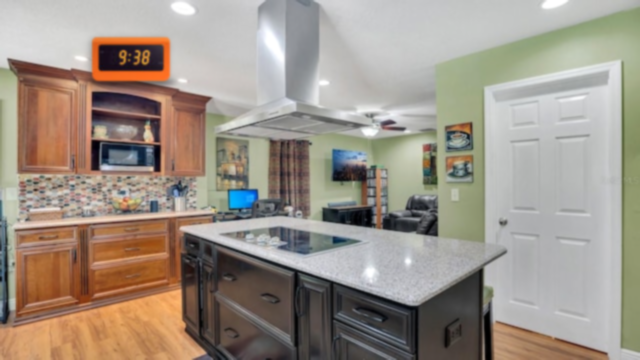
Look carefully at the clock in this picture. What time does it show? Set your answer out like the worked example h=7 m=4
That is h=9 m=38
